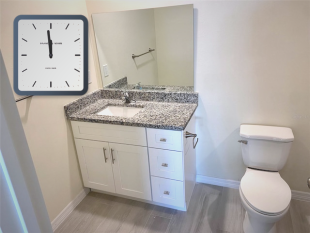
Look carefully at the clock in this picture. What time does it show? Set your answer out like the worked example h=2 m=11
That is h=11 m=59
